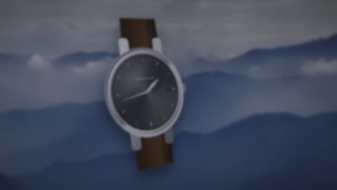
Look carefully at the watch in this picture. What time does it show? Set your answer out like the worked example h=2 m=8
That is h=1 m=43
